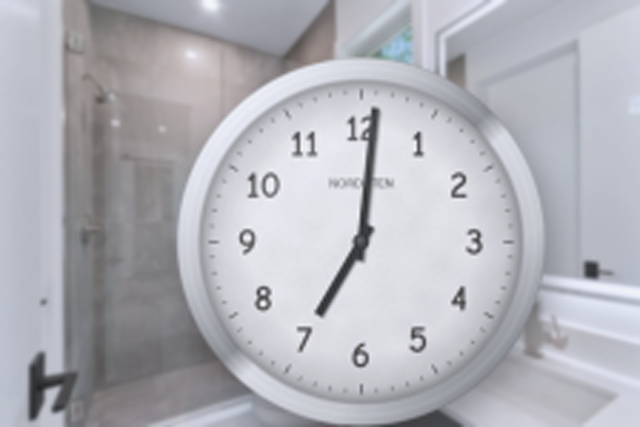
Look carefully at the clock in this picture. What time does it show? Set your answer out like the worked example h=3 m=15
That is h=7 m=1
